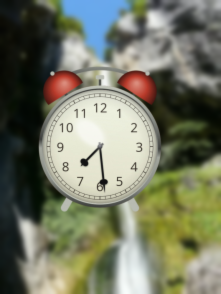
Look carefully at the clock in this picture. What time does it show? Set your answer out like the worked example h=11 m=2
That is h=7 m=29
